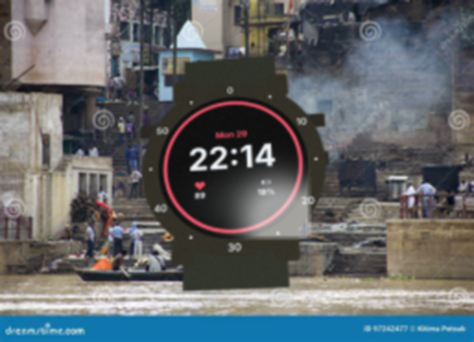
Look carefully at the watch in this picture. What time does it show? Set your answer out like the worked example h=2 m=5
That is h=22 m=14
